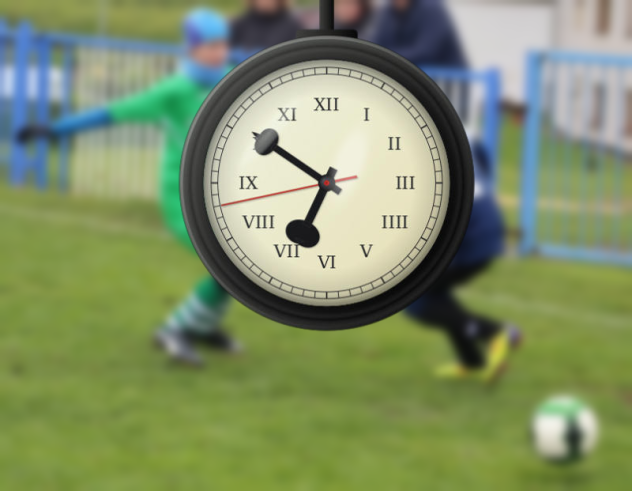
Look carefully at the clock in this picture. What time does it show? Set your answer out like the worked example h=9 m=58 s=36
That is h=6 m=50 s=43
